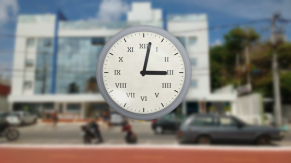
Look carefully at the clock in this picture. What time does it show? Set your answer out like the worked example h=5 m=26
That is h=3 m=2
